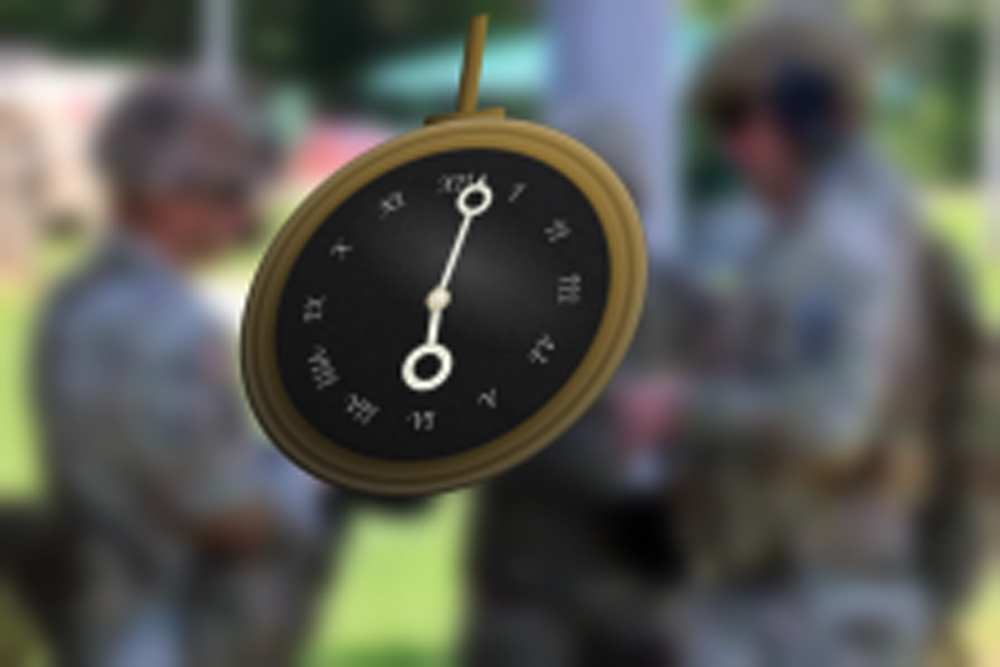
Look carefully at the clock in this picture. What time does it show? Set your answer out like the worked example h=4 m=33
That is h=6 m=2
